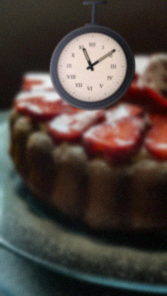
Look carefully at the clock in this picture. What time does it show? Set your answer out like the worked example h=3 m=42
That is h=11 m=9
